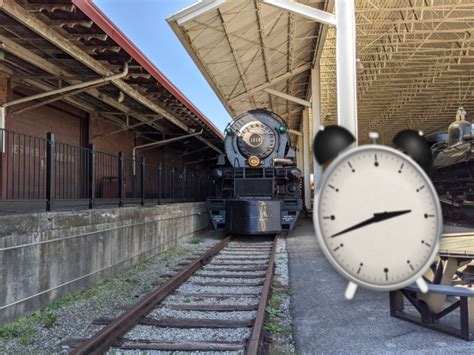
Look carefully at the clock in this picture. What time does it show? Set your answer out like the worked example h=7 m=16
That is h=2 m=42
